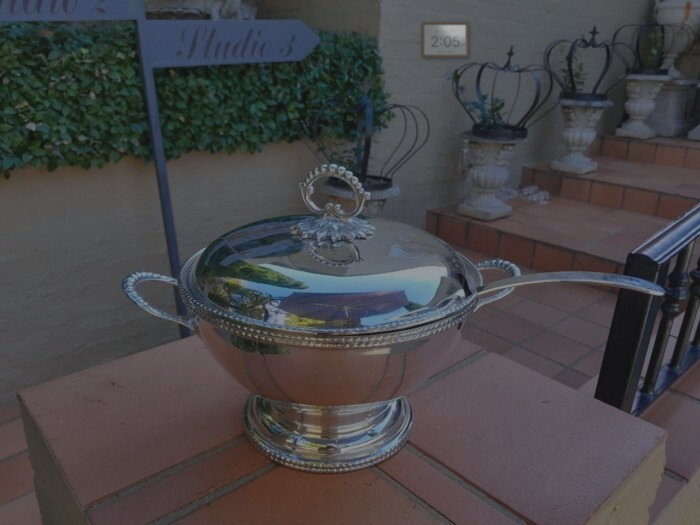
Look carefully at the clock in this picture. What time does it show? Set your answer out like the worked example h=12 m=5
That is h=2 m=5
